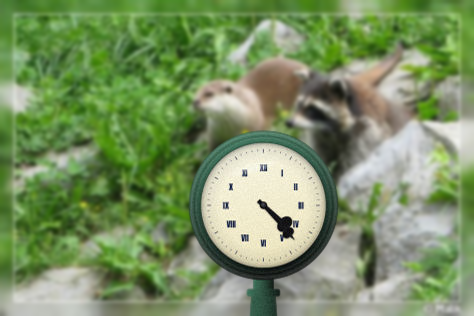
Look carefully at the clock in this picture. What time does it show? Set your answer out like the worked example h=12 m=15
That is h=4 m=23
